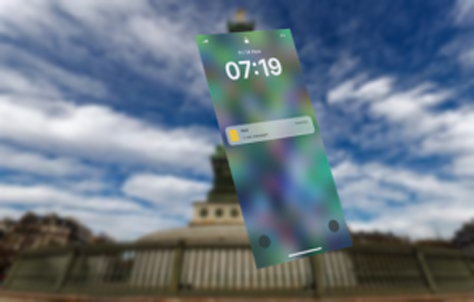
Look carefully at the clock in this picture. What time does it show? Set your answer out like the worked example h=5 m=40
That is h=7 m=19
